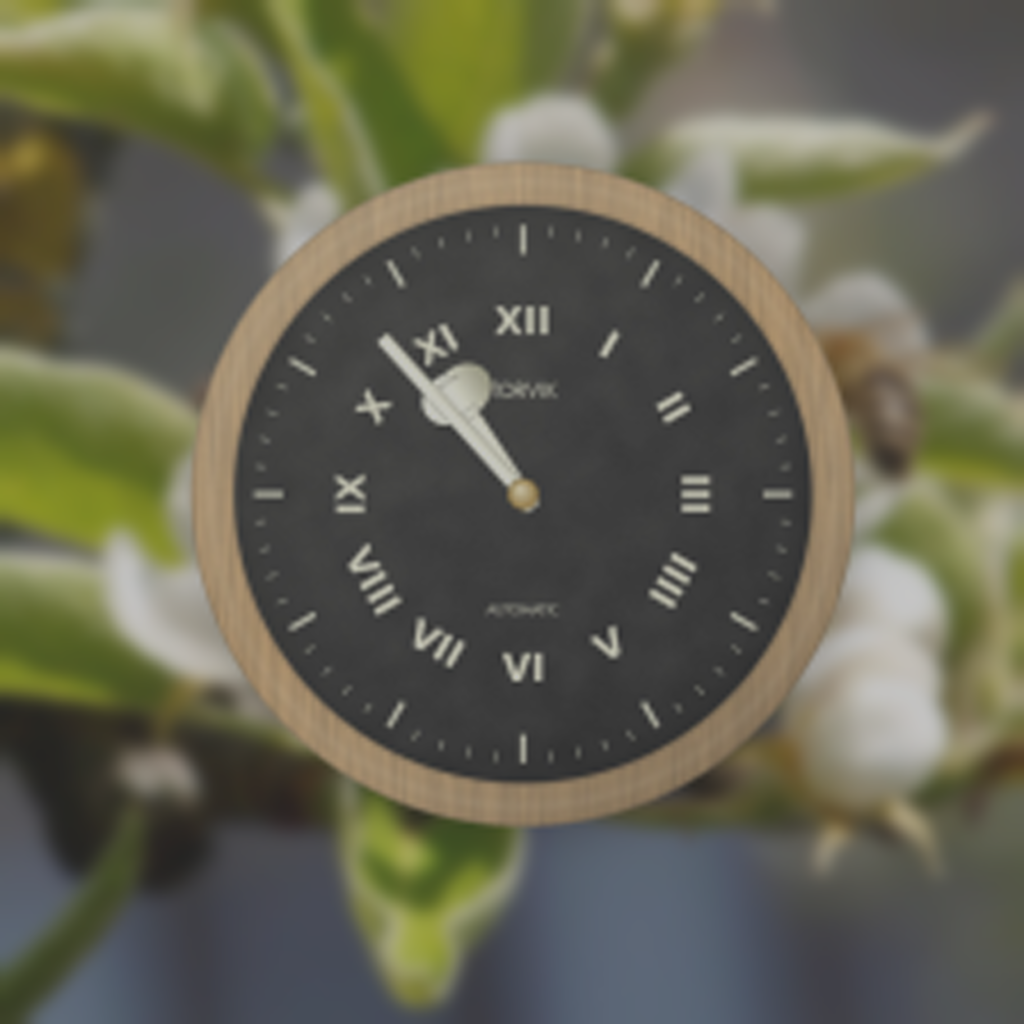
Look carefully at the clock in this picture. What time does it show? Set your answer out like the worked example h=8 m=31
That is h=10 m=53
